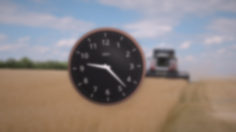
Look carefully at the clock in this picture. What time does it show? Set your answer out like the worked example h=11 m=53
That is h=9 m=23
